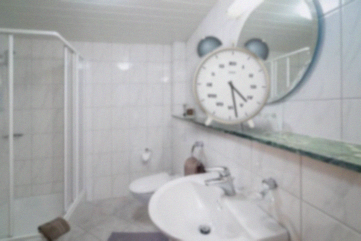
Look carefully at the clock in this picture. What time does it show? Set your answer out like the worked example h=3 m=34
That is h=4 m=28
